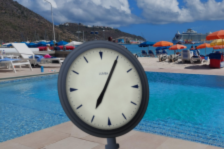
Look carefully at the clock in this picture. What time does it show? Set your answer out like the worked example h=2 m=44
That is h=7 m=5
